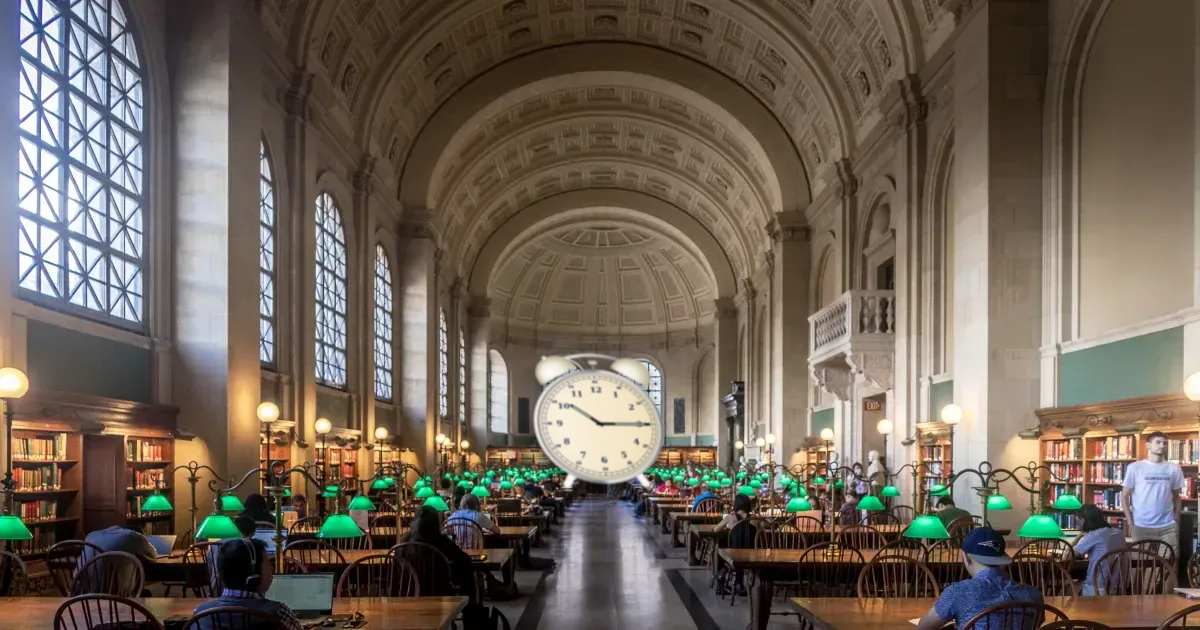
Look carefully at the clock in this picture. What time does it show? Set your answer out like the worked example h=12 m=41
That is h=10 m=15
